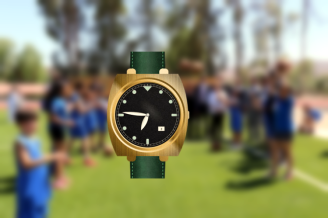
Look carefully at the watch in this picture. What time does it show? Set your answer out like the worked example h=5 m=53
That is h=6 m=46
